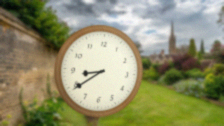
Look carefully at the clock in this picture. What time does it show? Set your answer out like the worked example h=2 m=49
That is h=8 m=39
